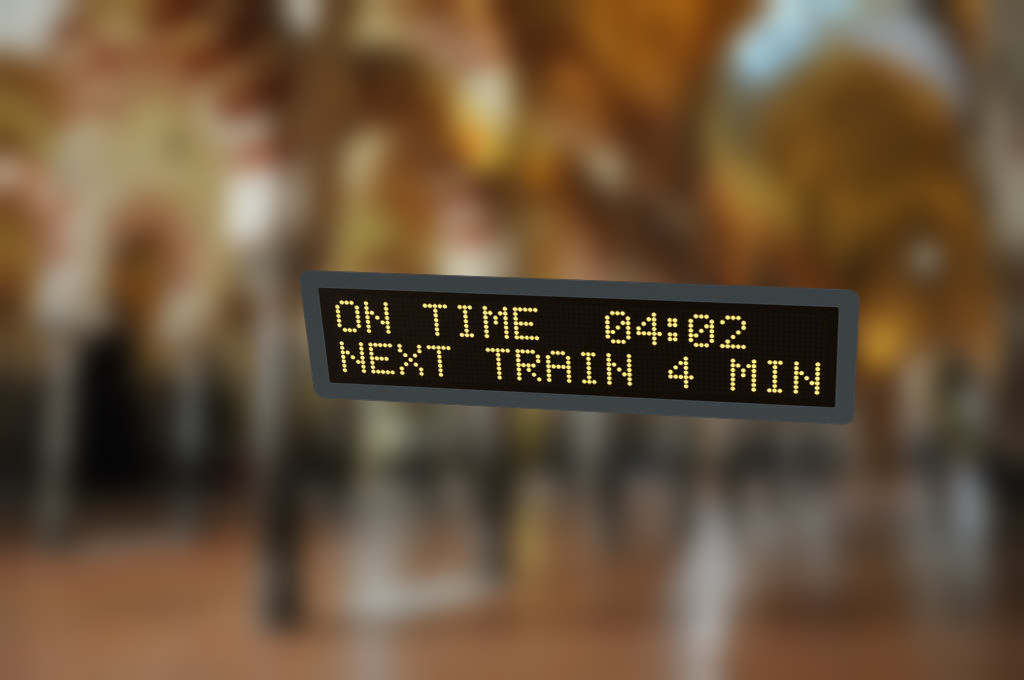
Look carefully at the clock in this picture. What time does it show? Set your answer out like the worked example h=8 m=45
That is h=4 m=2
